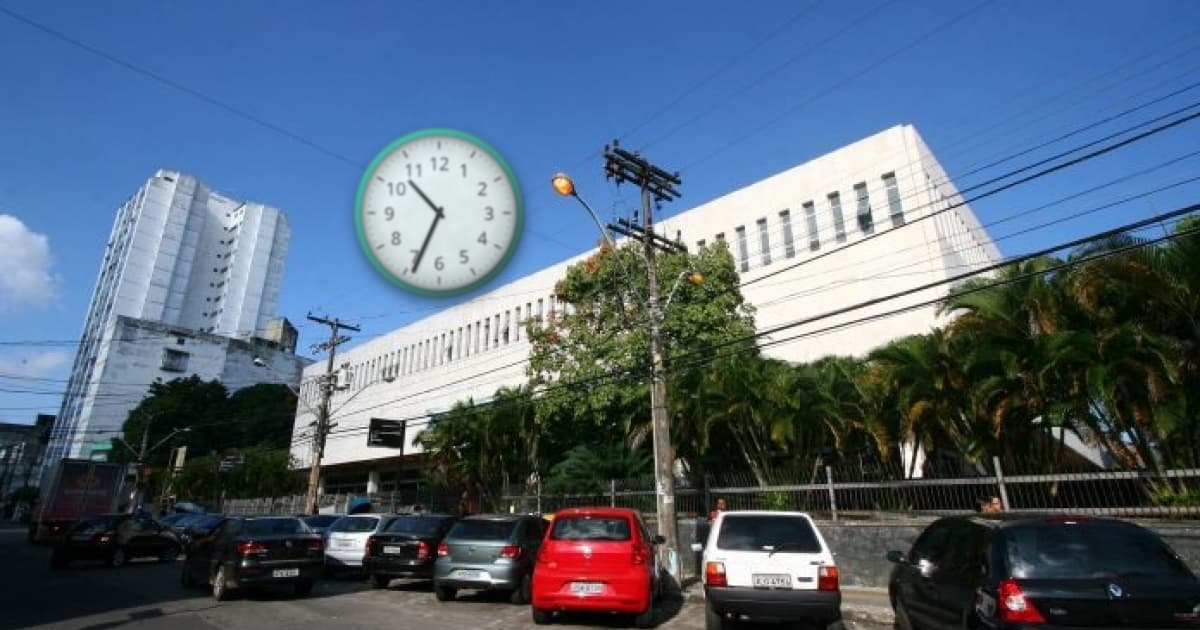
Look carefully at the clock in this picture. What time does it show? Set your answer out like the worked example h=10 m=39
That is h=10 m=34
